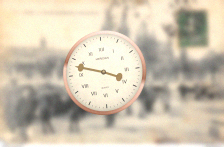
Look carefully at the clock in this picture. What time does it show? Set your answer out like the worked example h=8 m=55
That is h=3 m=48
